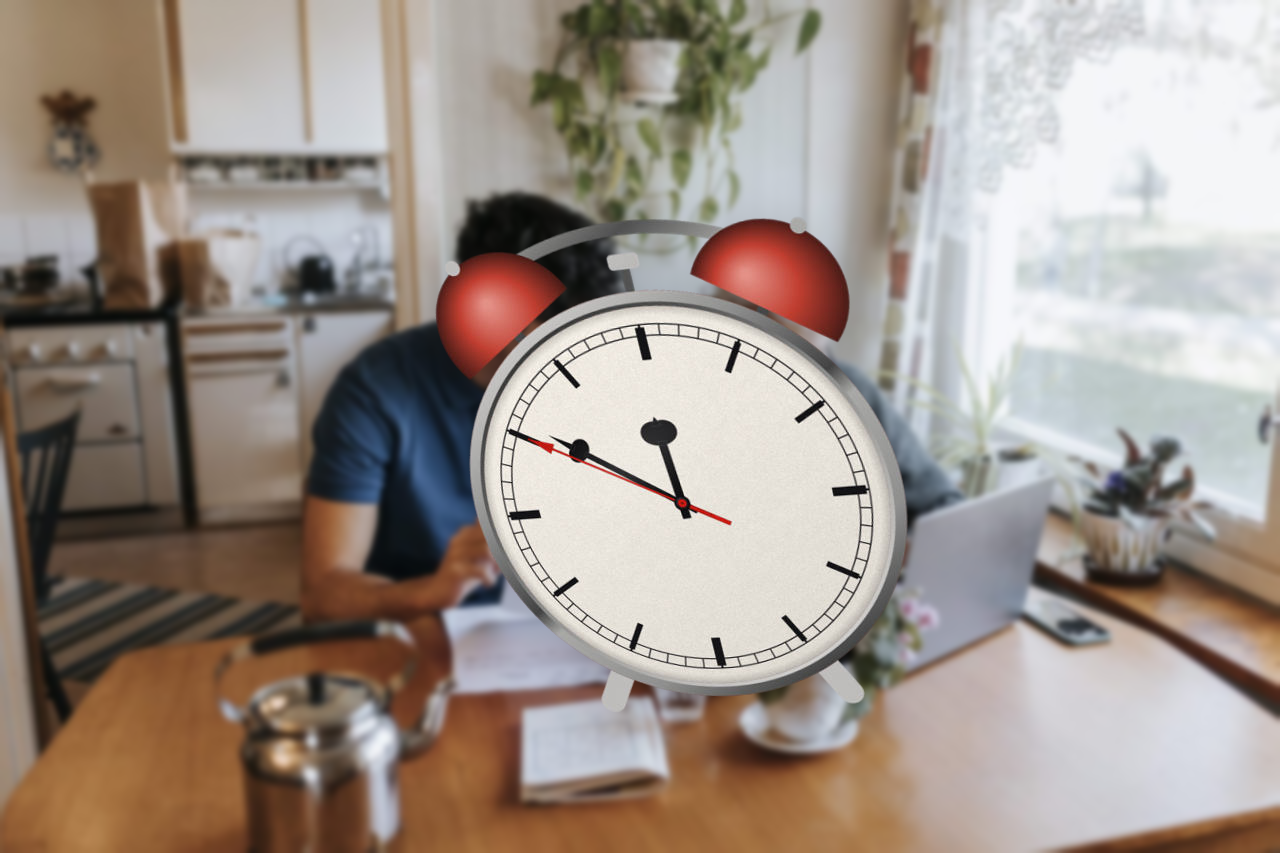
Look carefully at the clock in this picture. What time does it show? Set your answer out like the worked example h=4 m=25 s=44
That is h=11 m=50 s=50
